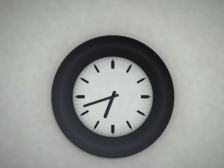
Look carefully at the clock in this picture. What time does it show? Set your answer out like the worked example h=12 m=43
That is h=6 m=42
